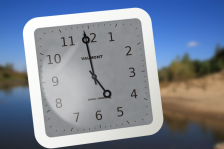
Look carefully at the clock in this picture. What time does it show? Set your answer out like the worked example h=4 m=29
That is h=4 m=59
